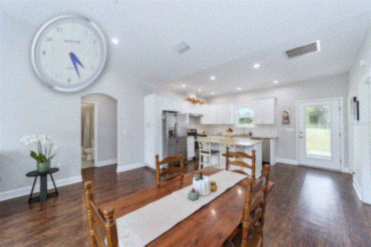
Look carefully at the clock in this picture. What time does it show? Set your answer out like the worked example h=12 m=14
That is h=4 m=26
